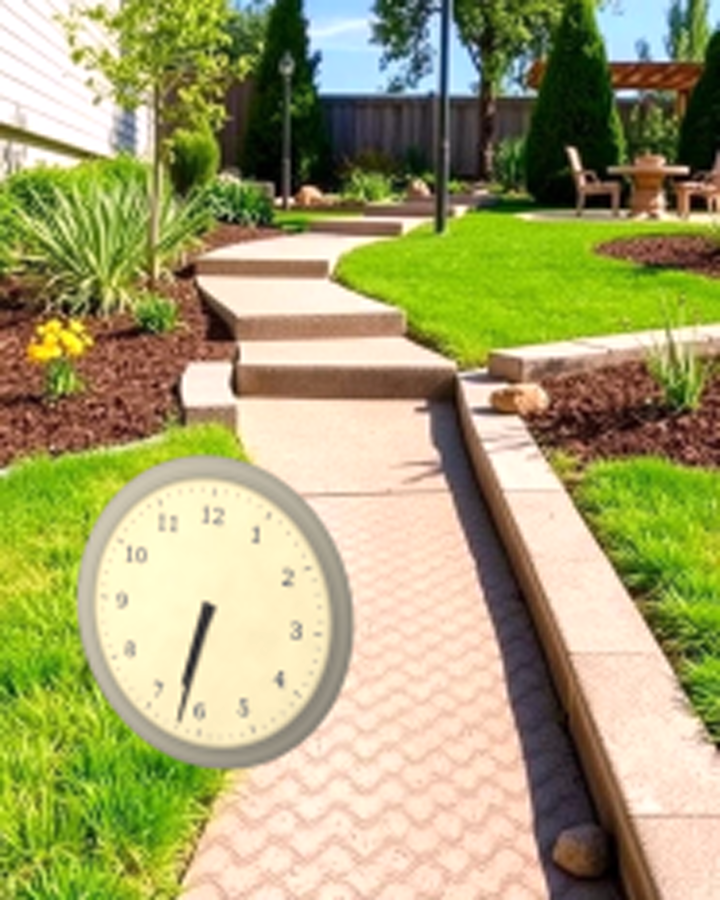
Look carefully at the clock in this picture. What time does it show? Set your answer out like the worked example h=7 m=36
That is h=6 m=32
